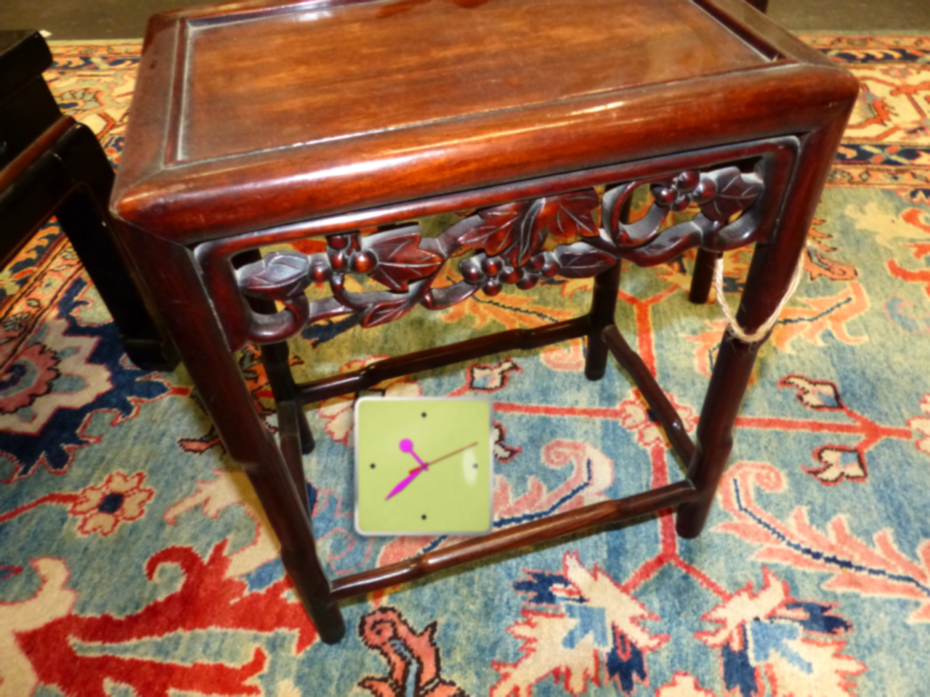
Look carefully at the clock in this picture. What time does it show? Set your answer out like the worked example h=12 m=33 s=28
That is h=10 m=38 s=11
